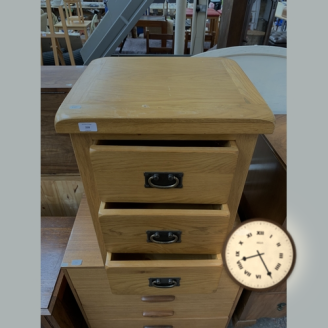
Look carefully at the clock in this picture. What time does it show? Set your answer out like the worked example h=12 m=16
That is h=8 m=25
